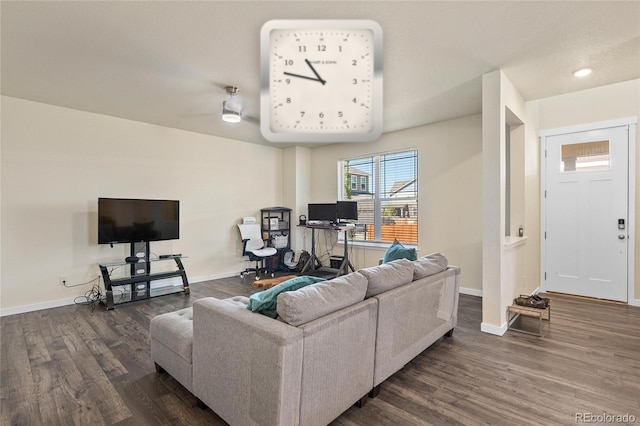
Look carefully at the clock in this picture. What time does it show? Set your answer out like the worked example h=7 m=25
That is h=10 m=47
